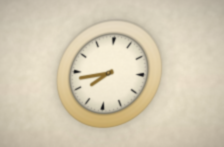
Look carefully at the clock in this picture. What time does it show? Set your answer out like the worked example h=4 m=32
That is h=7 m=43
